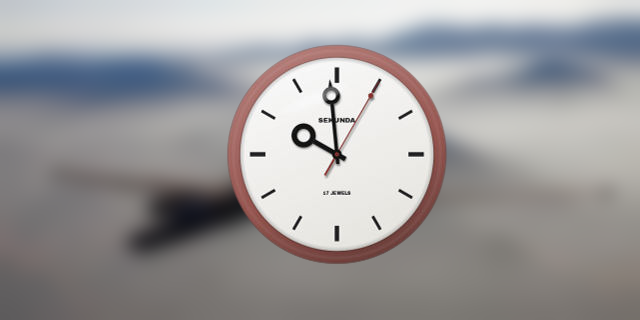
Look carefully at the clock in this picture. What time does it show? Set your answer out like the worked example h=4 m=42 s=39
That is h=9 m=59 s=5
